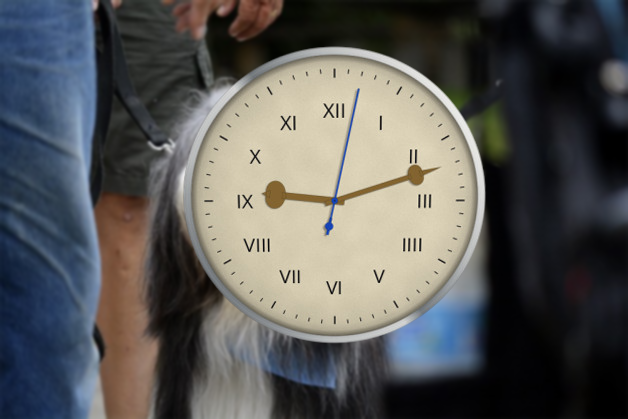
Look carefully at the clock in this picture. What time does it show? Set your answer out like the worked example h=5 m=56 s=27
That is h=9 m=12 s=2
